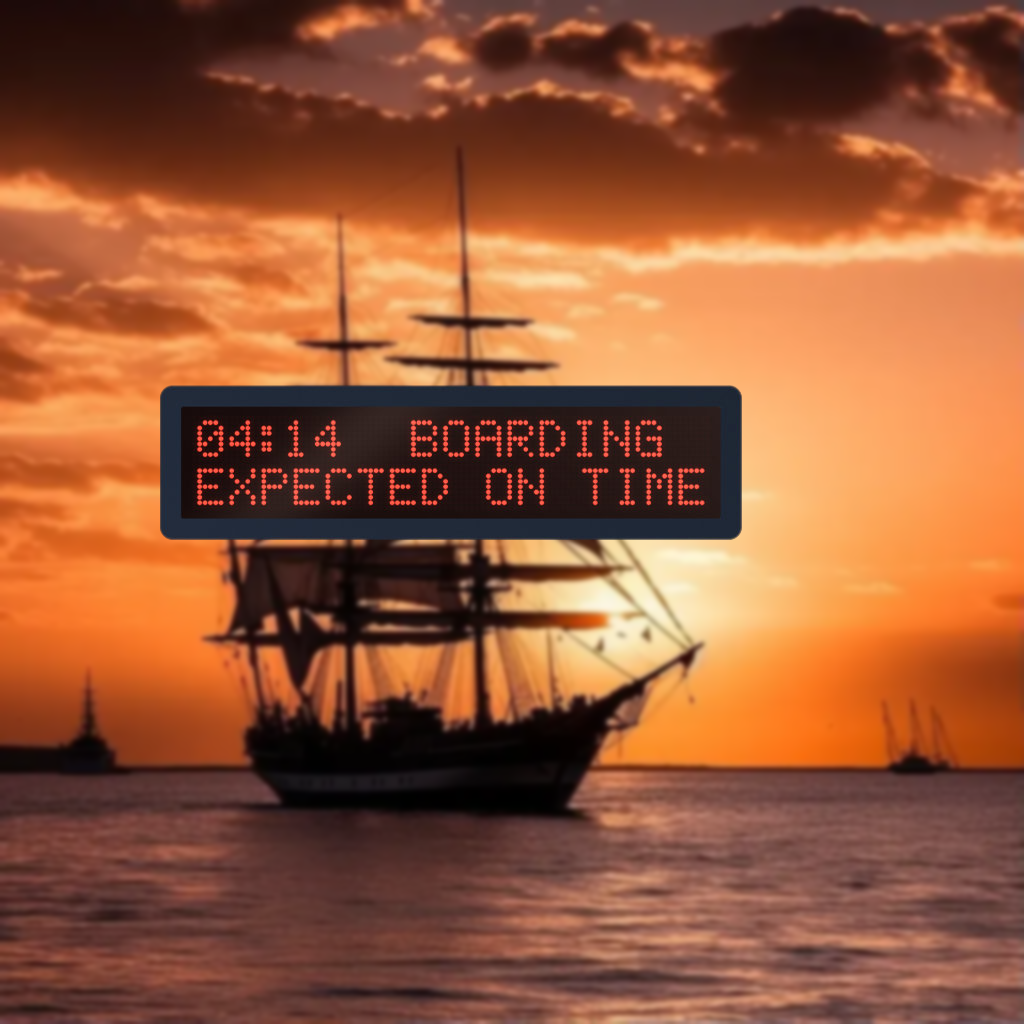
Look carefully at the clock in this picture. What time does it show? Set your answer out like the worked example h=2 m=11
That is h=4 m=14
